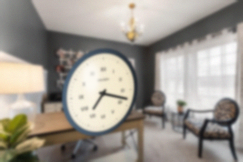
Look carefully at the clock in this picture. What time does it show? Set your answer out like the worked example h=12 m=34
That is h=7 m=18
